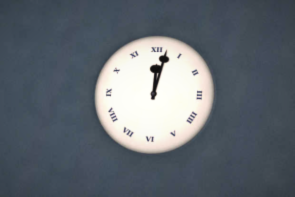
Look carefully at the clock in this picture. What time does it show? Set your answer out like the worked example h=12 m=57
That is h=12 m=2
